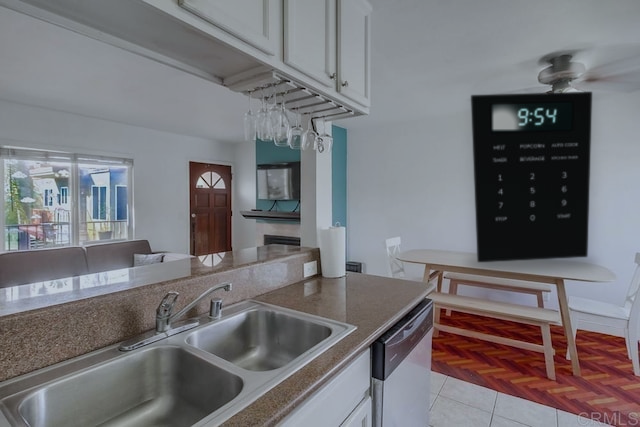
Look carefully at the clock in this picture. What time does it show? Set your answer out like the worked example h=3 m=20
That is h=9 m=54
